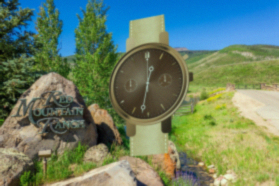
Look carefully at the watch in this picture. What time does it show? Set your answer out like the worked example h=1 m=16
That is h=12 m=32
